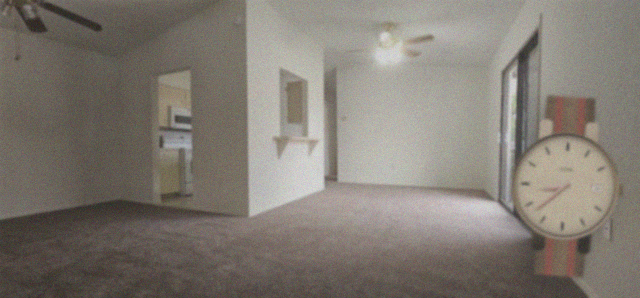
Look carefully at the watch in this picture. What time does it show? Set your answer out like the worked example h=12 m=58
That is h=8 m=38
